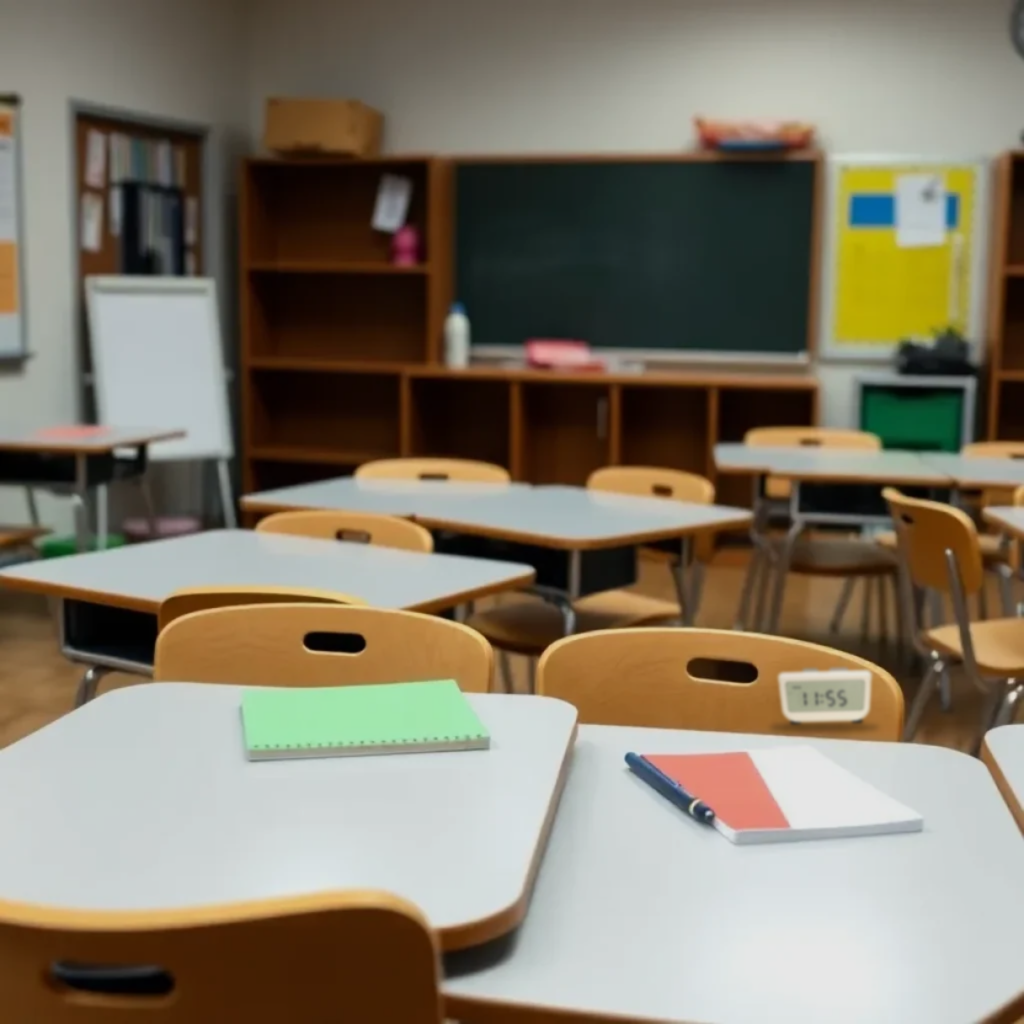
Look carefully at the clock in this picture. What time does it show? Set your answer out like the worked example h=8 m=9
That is h=11 m=55
